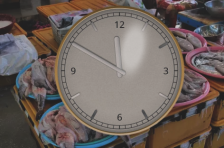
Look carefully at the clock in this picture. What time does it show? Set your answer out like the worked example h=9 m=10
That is h=11 m=50
